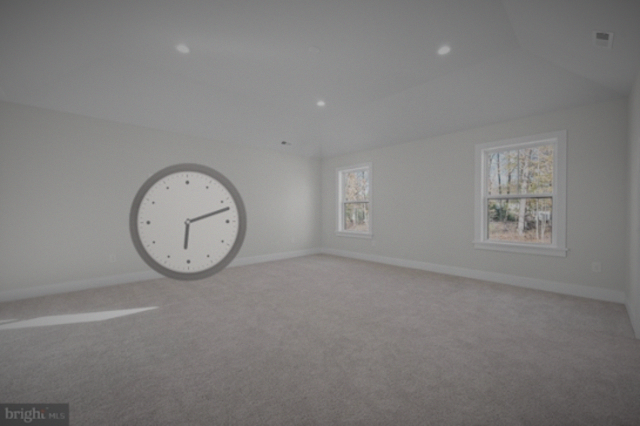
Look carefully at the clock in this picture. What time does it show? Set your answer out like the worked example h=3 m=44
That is h=6 m=12
